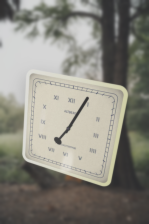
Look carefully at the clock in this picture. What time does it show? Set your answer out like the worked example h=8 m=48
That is h=7 m=4
